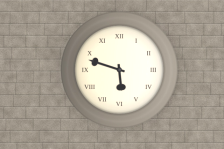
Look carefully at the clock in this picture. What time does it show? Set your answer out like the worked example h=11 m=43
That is h=5 m=48
